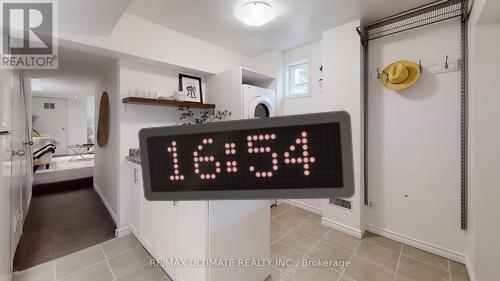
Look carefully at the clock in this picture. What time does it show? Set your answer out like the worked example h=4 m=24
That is h=16 m=54
